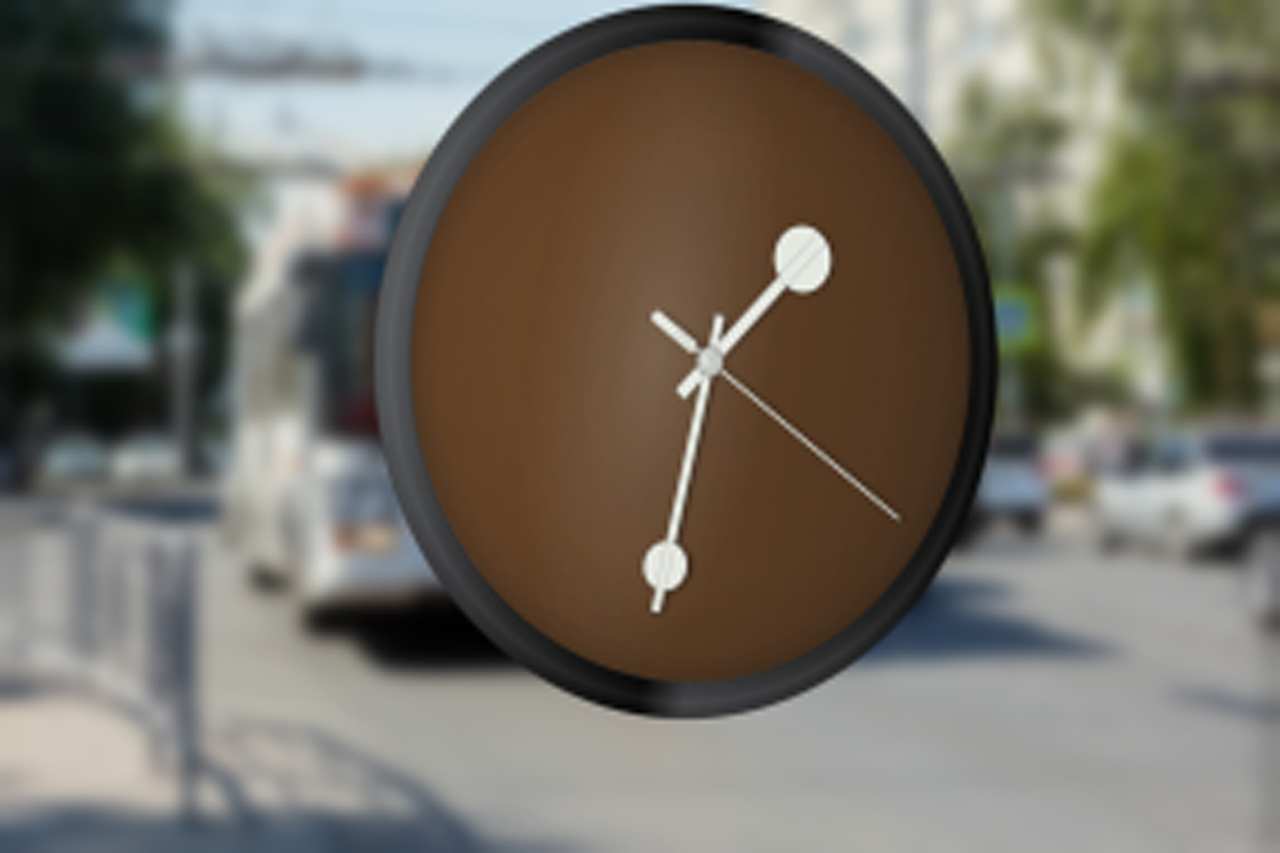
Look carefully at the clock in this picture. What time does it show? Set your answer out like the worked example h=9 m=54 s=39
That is h=1 m=32 s=21
